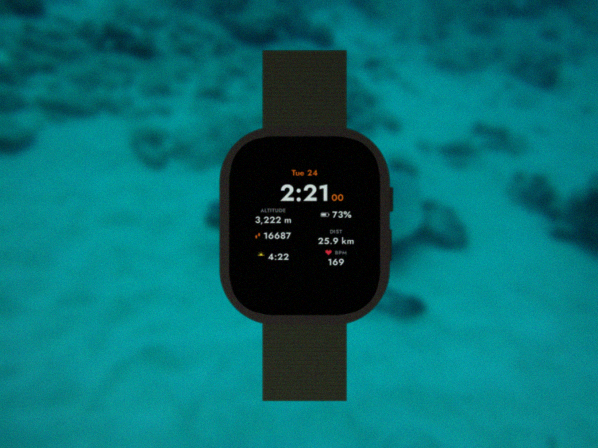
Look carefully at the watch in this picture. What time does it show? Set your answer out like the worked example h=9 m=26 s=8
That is h=2 m=21 s=0
